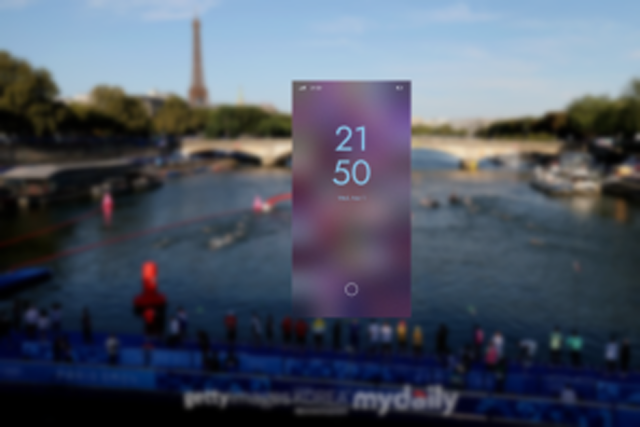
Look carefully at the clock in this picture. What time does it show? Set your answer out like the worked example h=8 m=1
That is h=21 m=50
